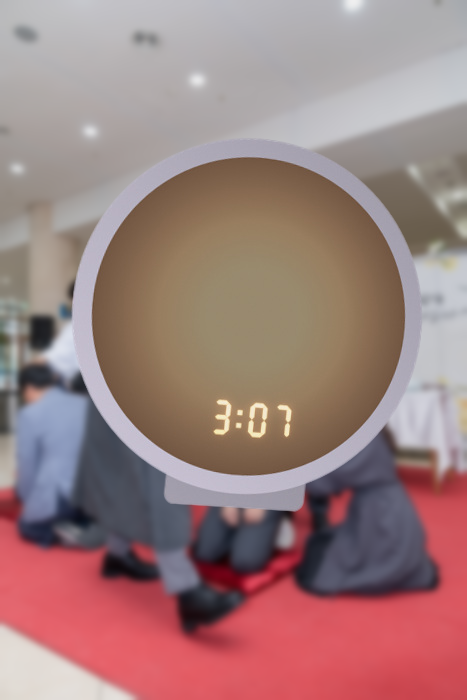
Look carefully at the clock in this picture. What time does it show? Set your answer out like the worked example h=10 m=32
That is h=3 m=7
